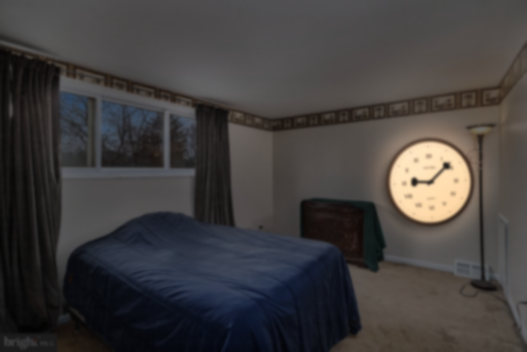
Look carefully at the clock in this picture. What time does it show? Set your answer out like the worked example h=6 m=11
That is h=9 m=8
